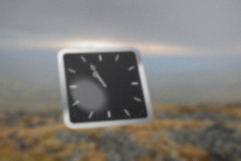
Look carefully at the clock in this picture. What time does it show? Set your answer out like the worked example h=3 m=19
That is h=10 m=56
